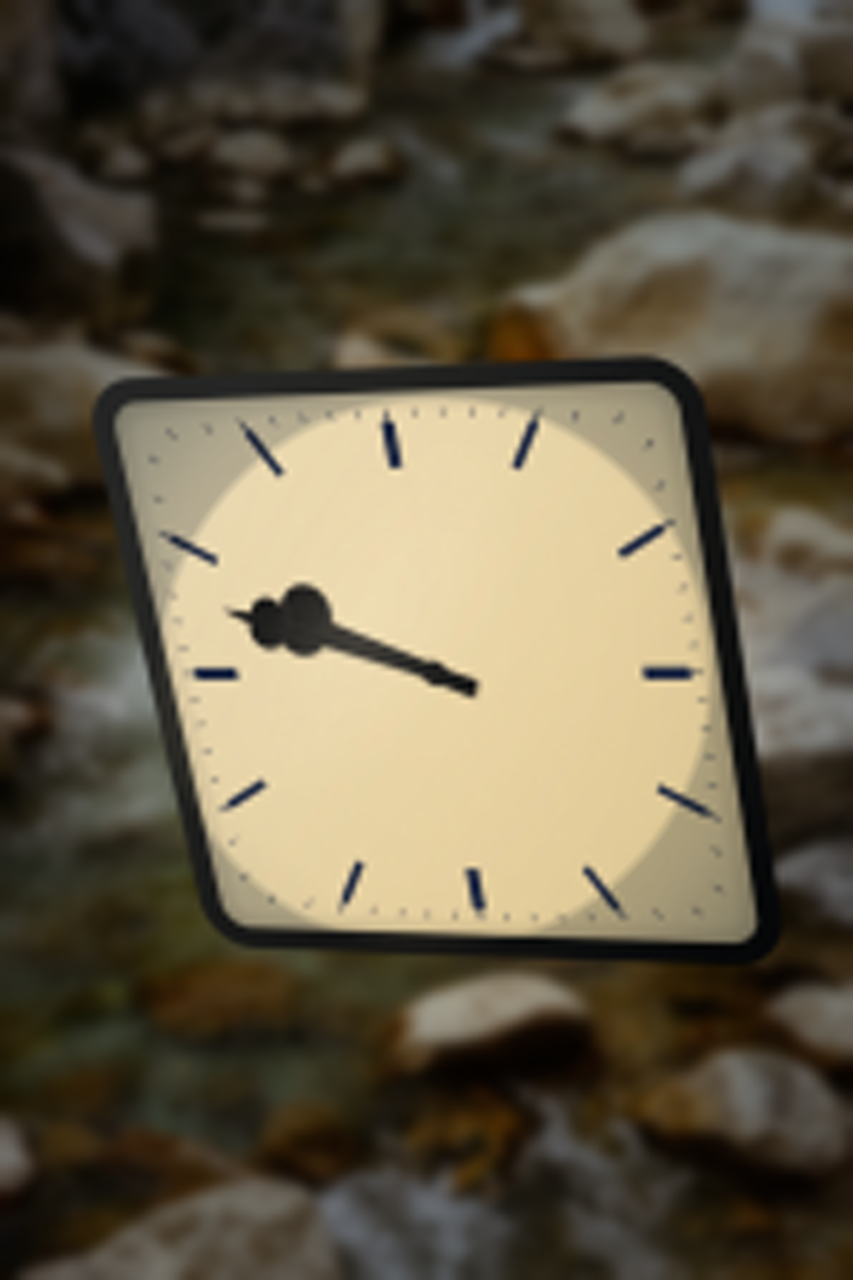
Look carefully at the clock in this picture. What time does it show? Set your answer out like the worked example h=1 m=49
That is h=9 m=48
